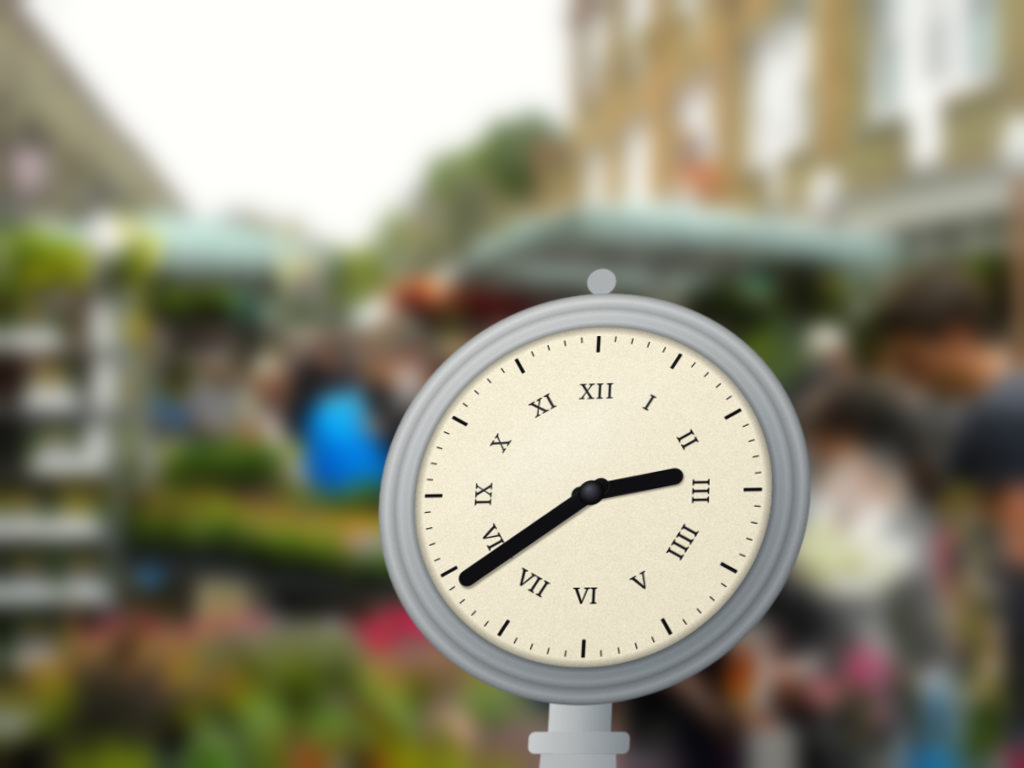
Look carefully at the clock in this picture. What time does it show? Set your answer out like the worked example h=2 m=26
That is h=2 m=39
